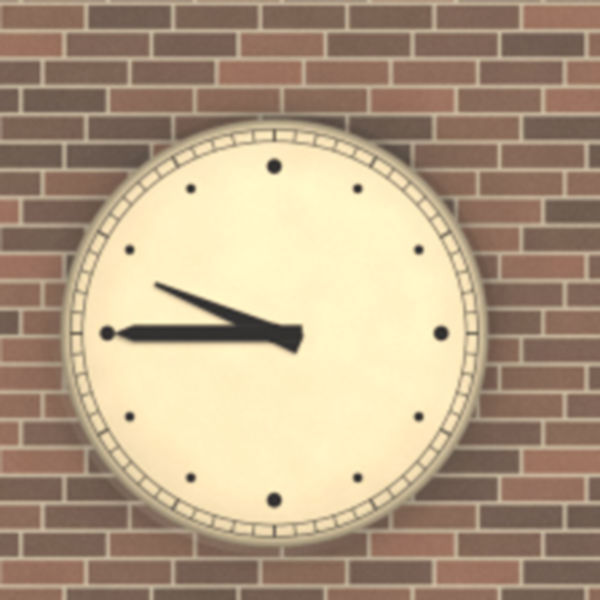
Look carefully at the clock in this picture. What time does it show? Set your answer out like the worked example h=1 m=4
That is h=9 m=45
